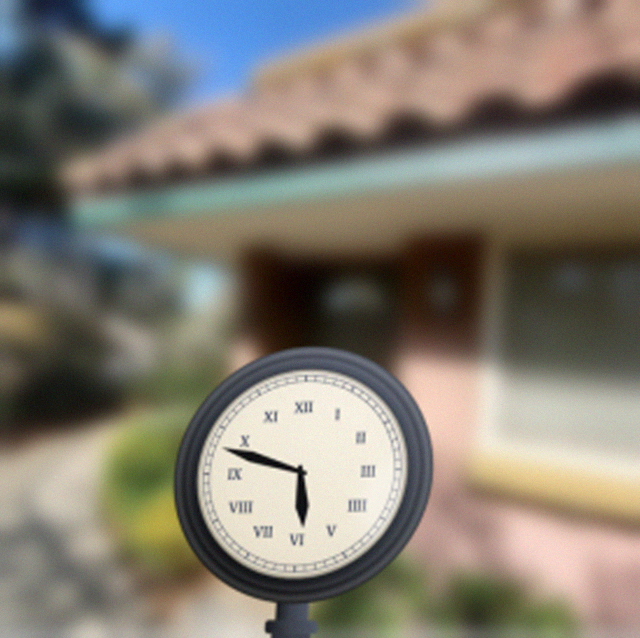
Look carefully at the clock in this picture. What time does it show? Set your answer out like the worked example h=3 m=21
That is h=5 m=48
